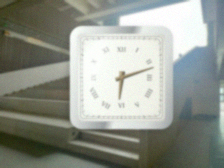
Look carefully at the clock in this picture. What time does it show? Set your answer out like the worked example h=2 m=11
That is h=6 m=12
